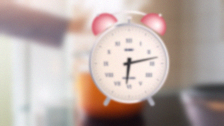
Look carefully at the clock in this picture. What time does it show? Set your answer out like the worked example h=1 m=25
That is h=6 m=13
